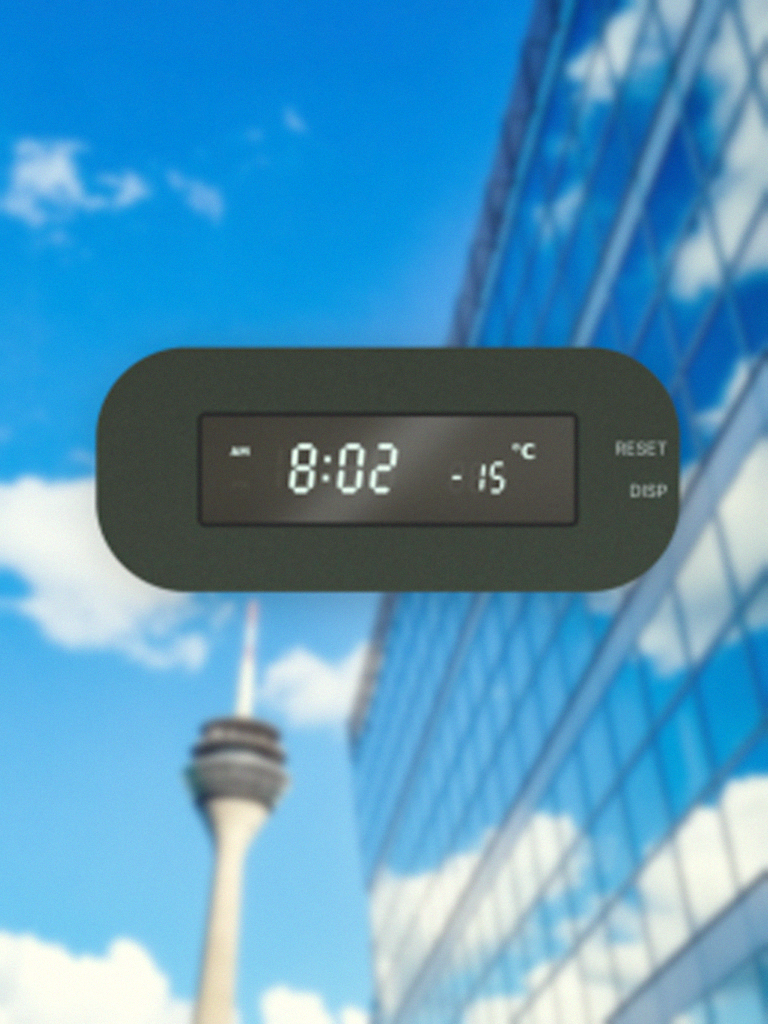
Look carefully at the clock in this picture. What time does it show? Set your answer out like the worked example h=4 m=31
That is h=8 m=2
